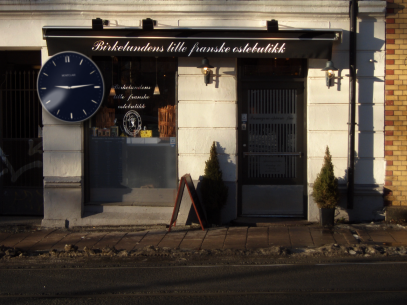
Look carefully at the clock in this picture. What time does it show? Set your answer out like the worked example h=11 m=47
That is h=9 m=14
